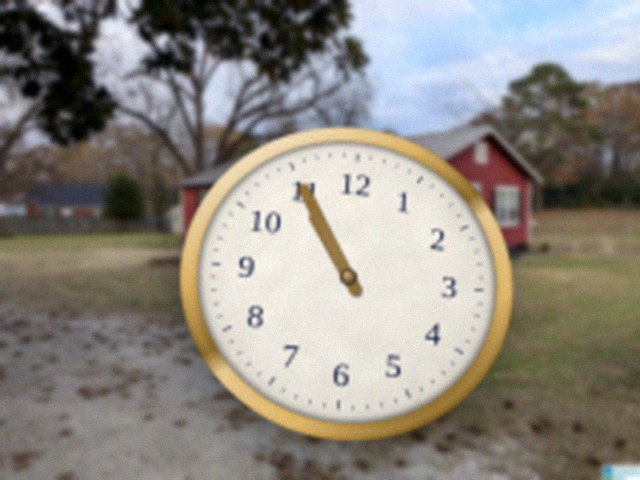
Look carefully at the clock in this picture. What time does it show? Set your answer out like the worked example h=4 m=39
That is h=10 m=55
